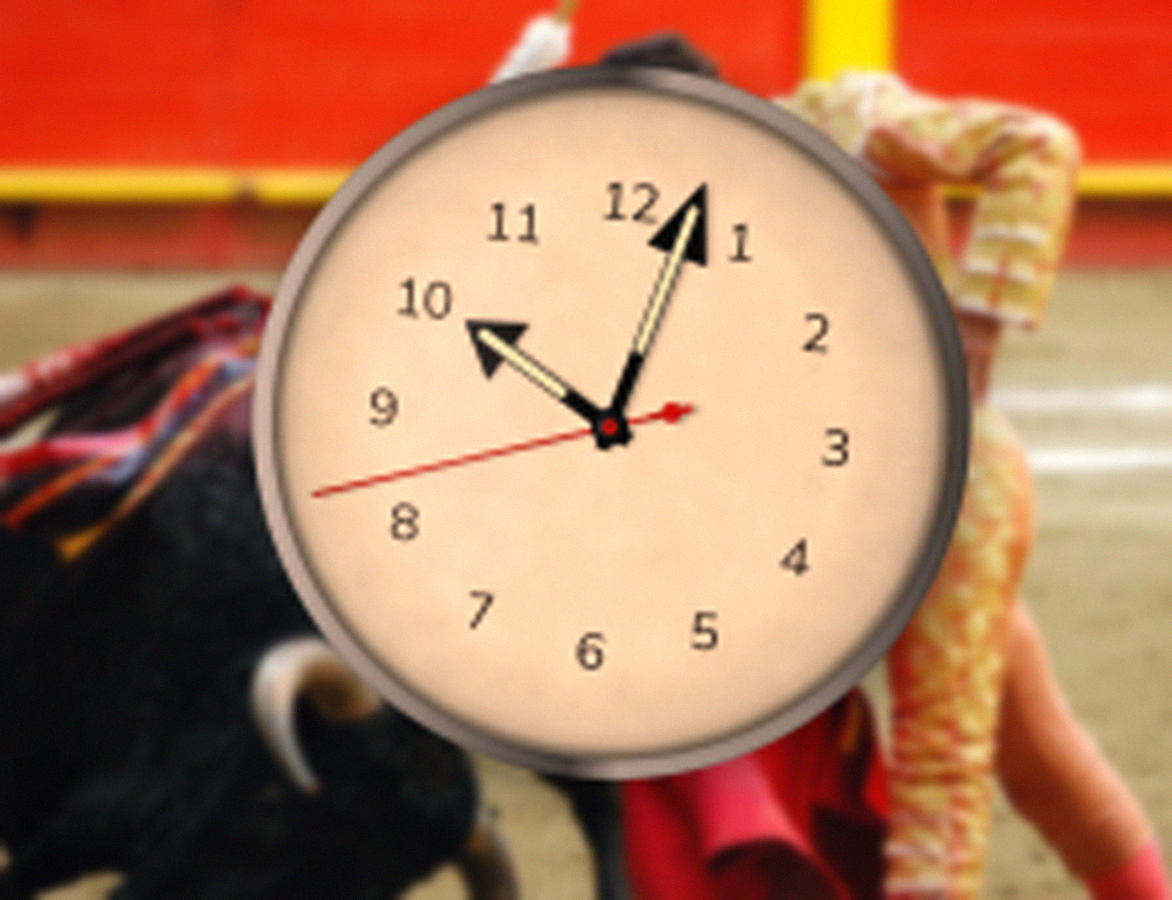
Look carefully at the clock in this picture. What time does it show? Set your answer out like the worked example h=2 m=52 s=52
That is h=10 m=2 s=42
